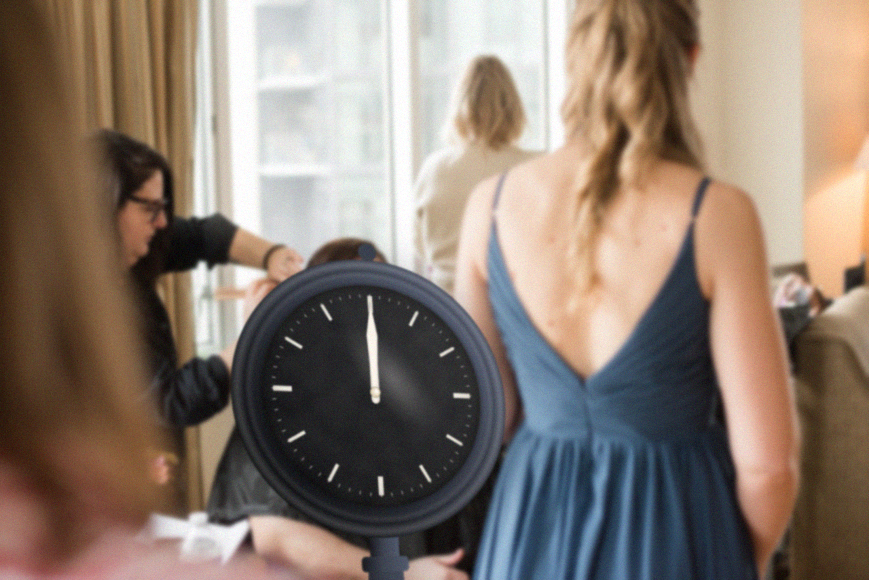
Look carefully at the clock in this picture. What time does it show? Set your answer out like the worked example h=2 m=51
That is h=12 m=0
